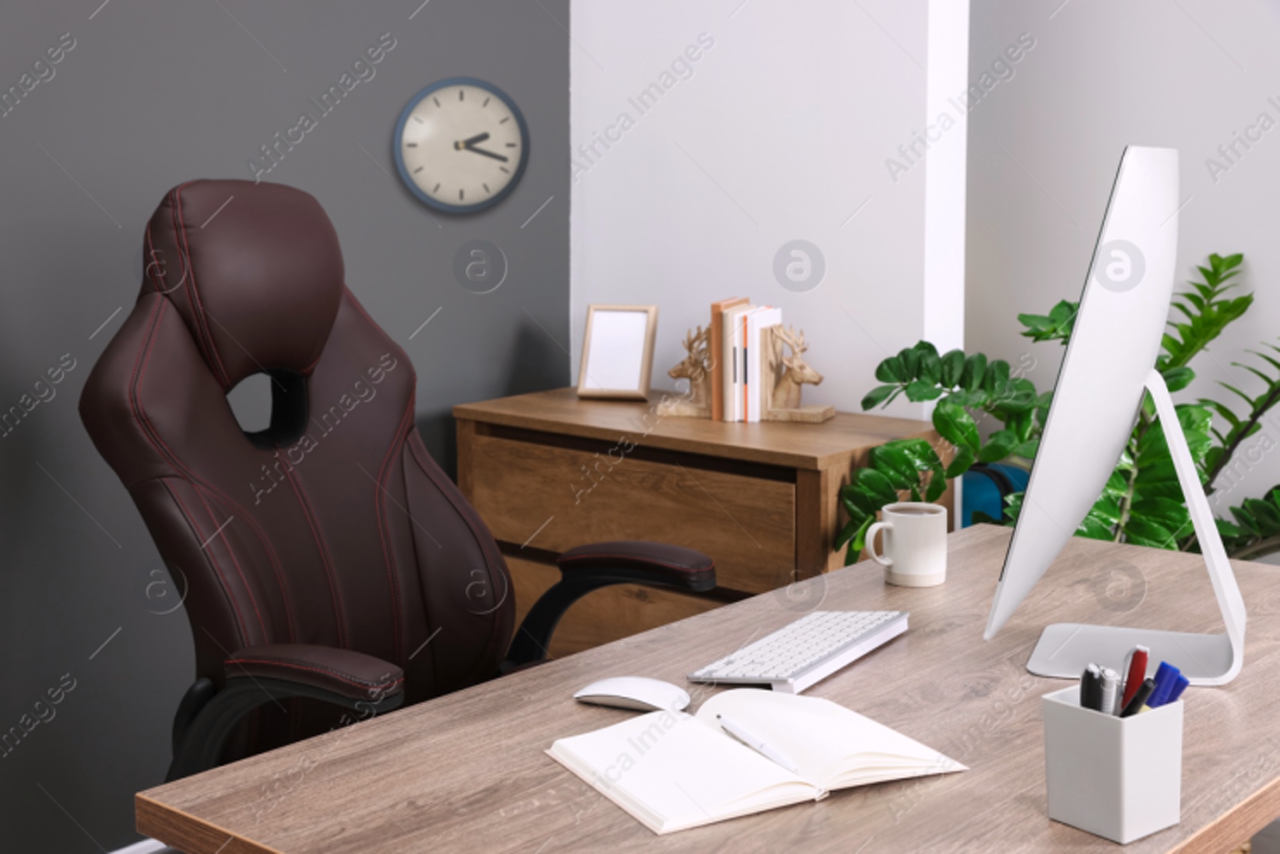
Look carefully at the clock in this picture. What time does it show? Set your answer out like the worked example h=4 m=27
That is h=2 m=18
